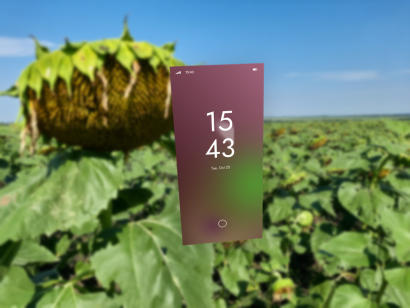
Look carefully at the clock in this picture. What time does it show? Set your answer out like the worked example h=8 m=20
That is h=15 m=43
